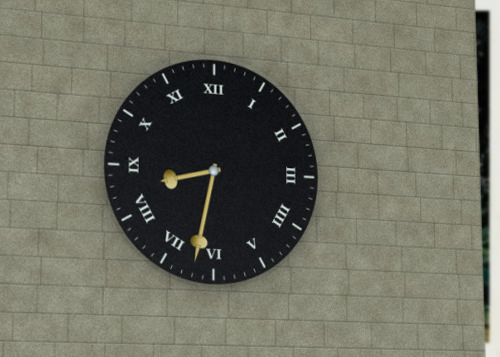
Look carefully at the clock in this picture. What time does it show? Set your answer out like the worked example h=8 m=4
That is h=8 m=32
